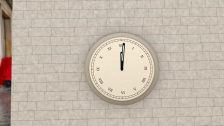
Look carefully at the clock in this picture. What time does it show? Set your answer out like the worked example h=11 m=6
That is h=12 m=1
